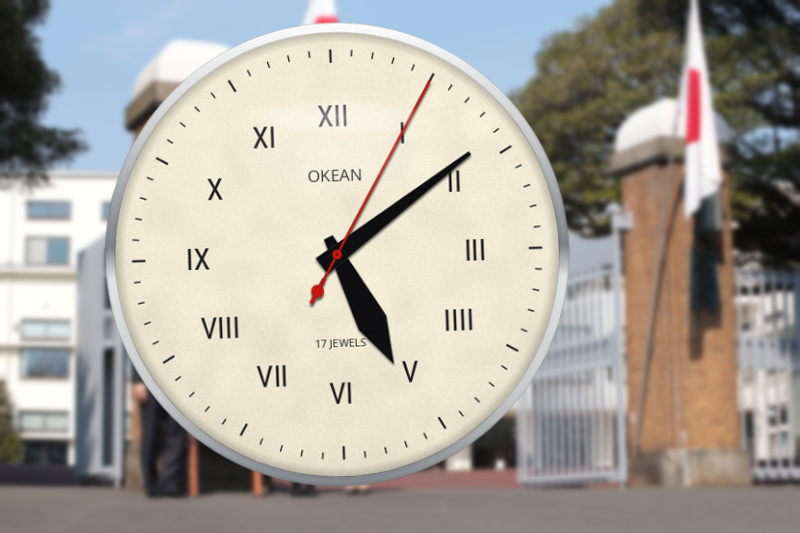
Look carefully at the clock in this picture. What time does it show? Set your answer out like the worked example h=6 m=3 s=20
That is h=5 m=9 s=5
